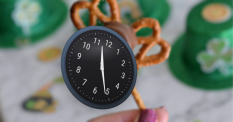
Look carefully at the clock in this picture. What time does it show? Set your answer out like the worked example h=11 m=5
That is h=11 m=26
